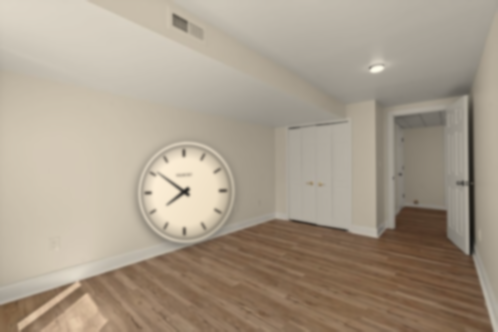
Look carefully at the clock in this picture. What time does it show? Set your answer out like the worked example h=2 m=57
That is h=7 m=51
